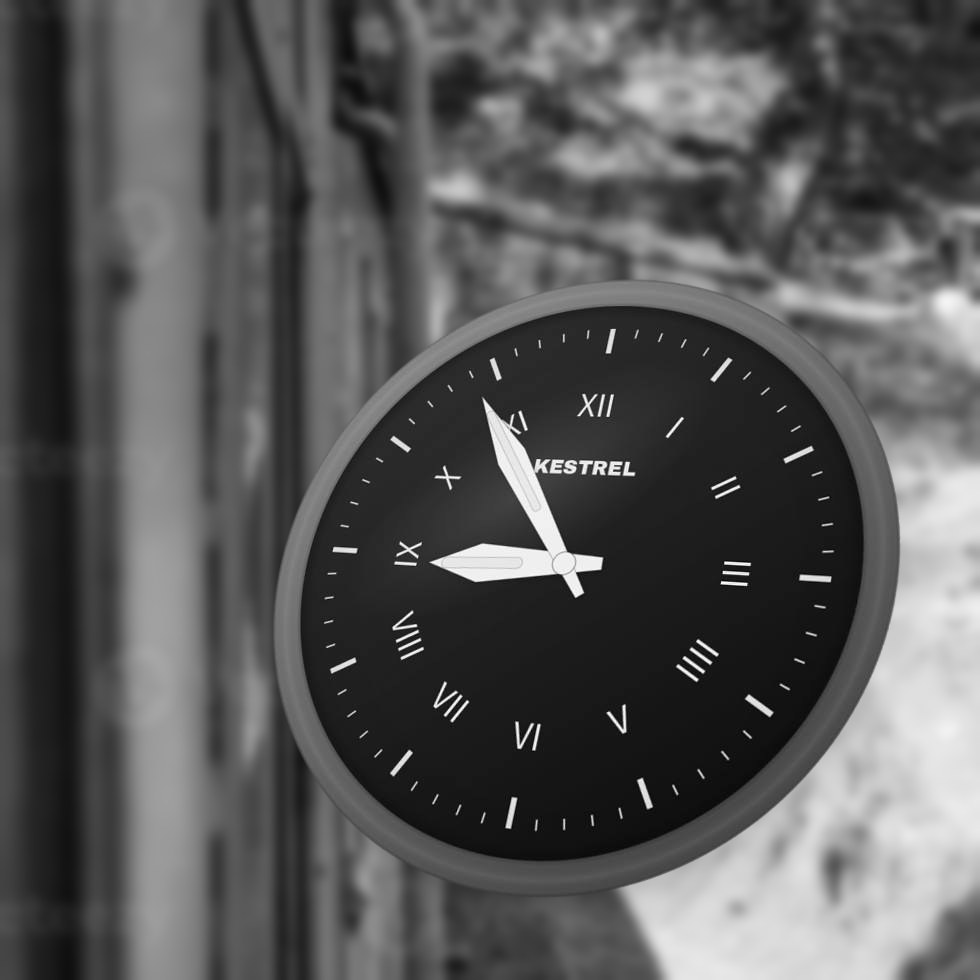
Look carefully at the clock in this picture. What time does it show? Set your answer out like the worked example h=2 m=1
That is h=8 m=54
